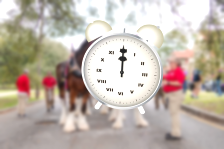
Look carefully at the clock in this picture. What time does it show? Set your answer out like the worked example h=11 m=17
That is h=12 m=0
